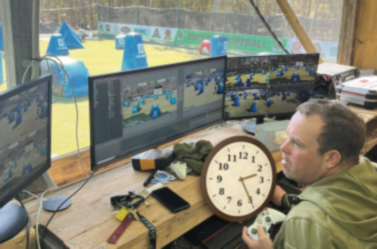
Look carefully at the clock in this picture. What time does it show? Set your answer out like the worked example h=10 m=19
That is h=2 m=25
